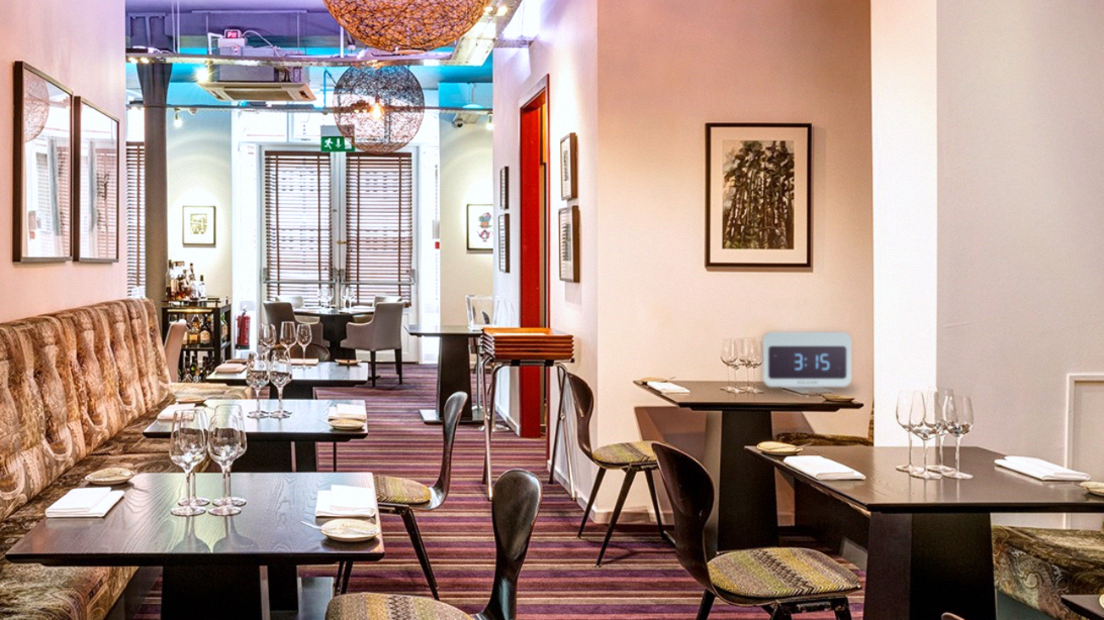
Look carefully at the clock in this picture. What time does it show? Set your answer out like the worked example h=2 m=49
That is h=3 m=15
